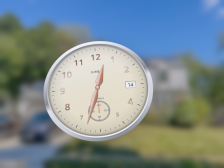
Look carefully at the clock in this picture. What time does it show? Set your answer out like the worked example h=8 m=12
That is h=12 m=33
